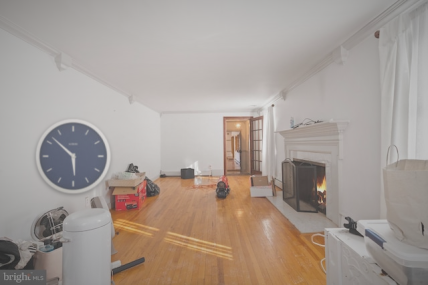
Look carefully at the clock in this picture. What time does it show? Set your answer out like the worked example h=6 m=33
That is h=5 m=52
